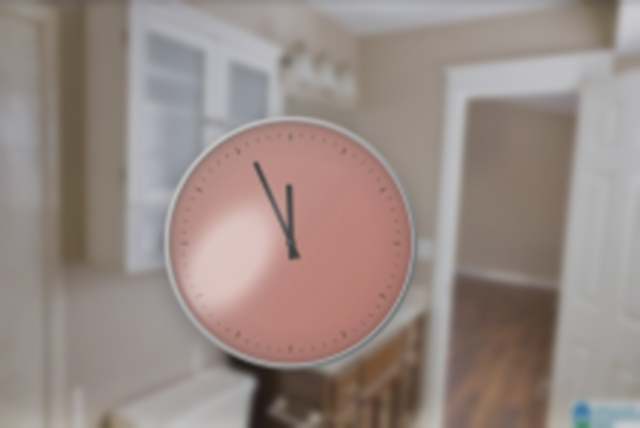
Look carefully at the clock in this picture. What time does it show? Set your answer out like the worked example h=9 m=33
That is h=11 m=56
